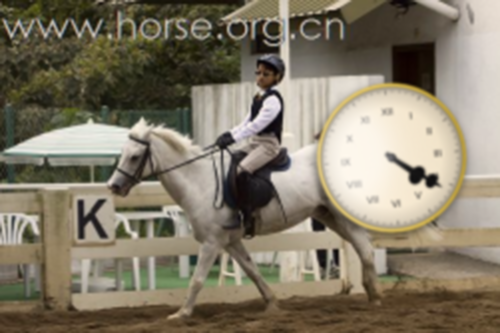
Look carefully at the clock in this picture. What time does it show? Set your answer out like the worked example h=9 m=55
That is h=4 m=21
